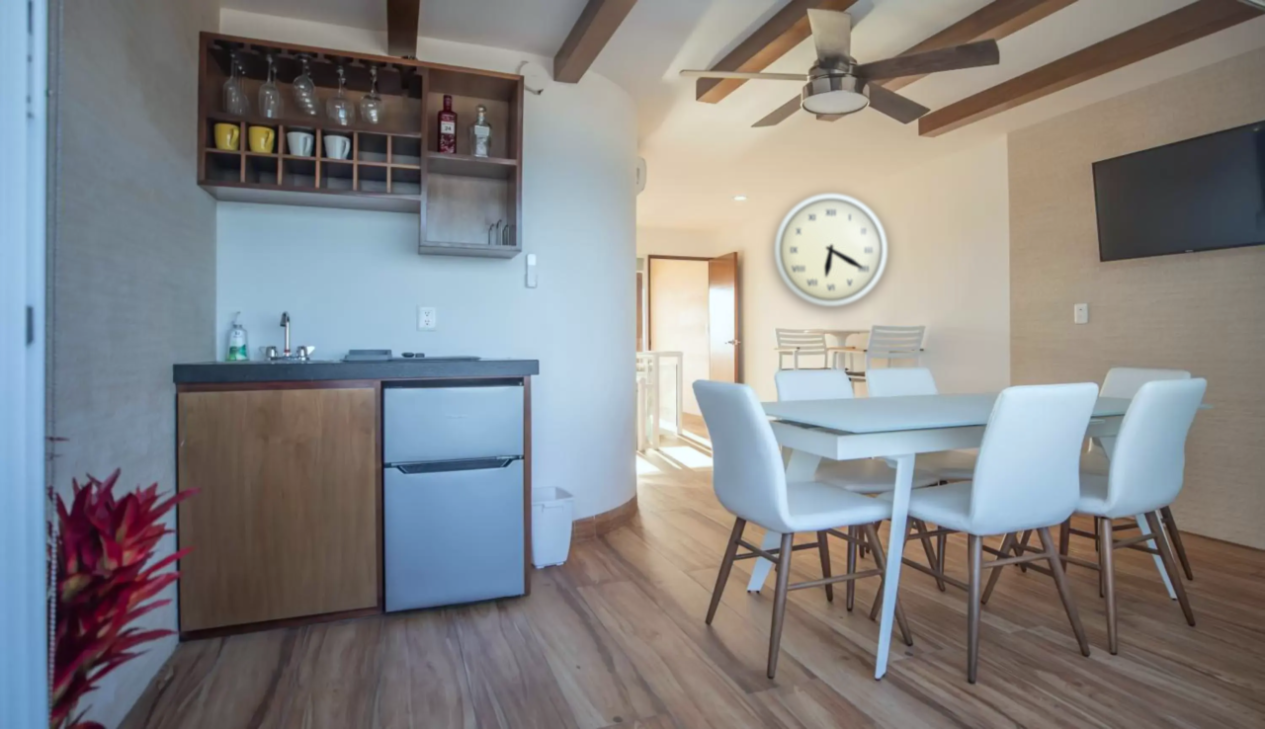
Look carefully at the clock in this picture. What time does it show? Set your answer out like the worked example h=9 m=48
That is h=6 m=20
